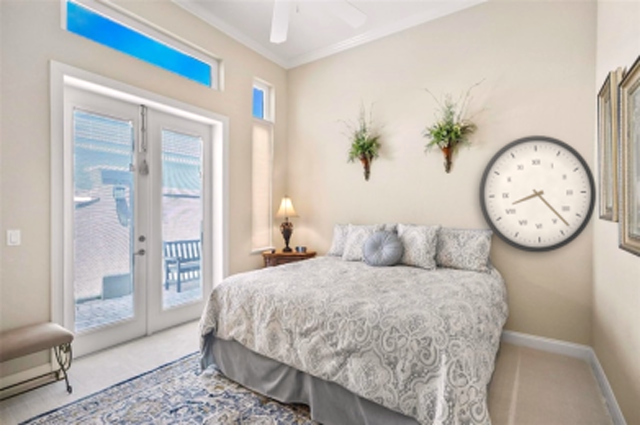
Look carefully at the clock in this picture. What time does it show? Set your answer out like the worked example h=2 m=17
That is h=8 m=23
